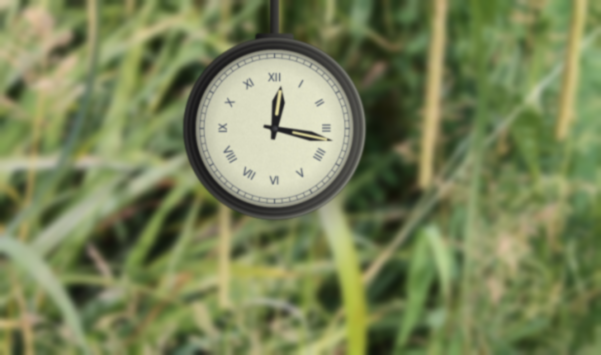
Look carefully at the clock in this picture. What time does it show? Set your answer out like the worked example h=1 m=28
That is h=12 m=17
